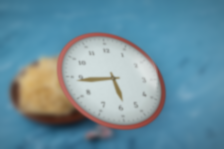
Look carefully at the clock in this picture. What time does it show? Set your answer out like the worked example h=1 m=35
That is h=5 m=44
